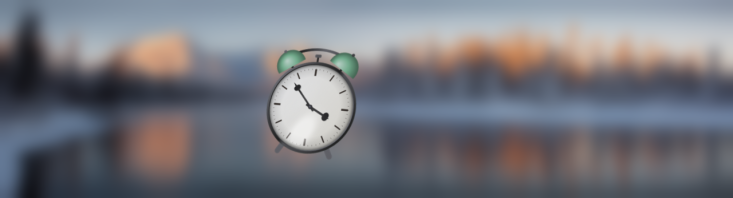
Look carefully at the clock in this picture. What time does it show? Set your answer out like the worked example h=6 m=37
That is h=3 m=53
